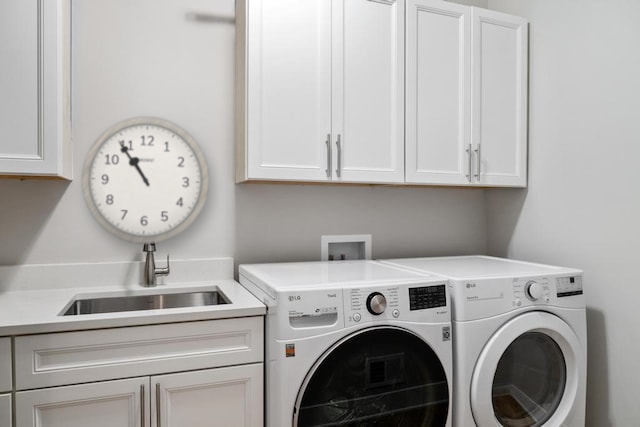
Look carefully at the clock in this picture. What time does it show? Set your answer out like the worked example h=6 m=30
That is h=10 m=54
